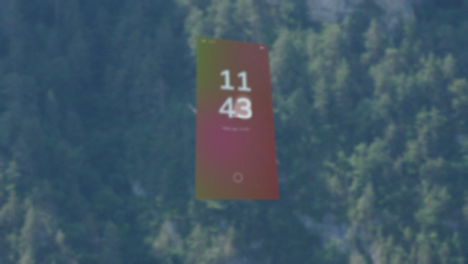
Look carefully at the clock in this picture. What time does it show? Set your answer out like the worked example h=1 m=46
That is h=11 m=43
